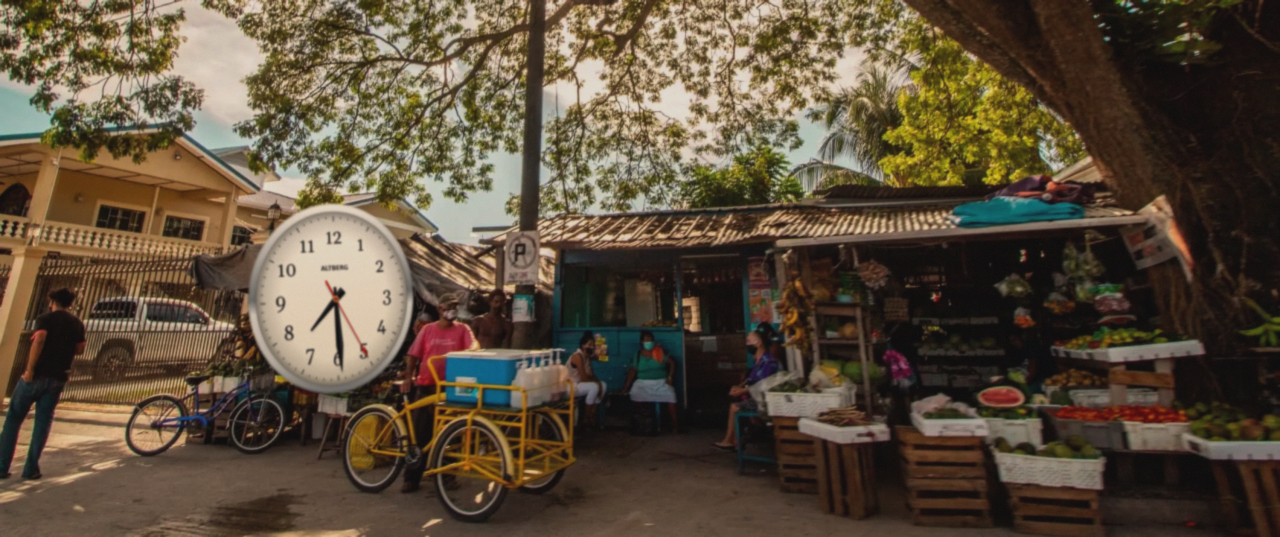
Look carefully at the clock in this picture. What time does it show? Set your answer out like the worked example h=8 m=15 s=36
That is h=7 m=29 s=25
